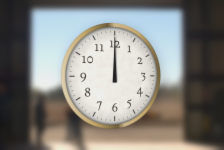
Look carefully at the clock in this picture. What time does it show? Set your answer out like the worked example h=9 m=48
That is h=12 m=0
